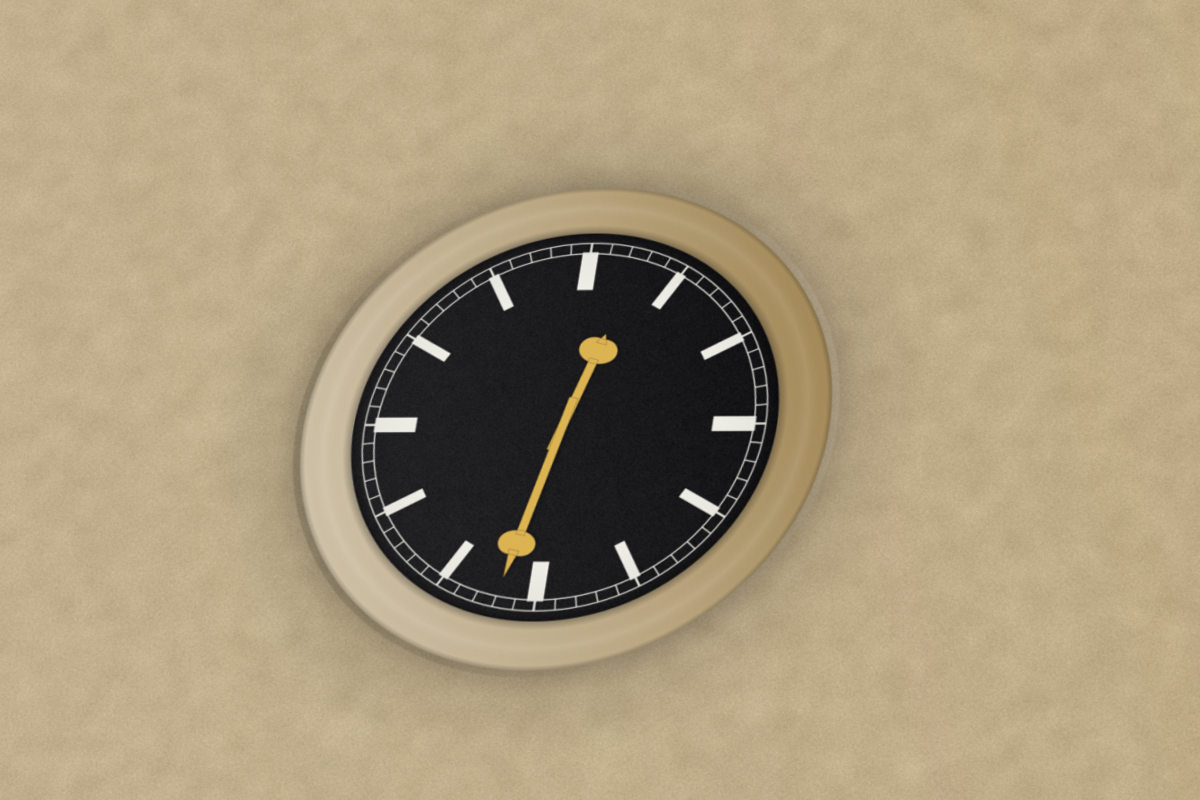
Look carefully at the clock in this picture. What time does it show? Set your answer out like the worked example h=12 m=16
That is h=12 m=32
